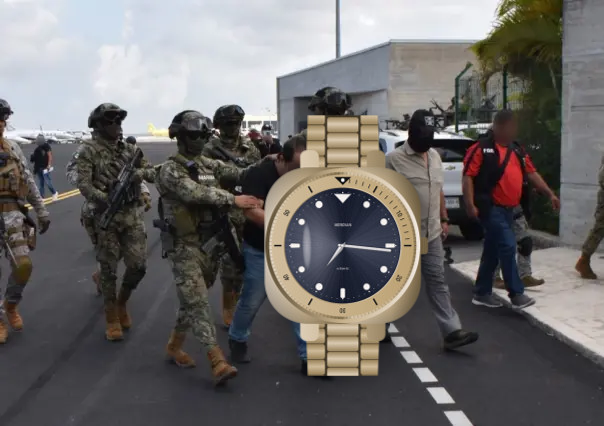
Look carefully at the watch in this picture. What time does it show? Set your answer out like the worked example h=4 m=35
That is h=7 m=16
